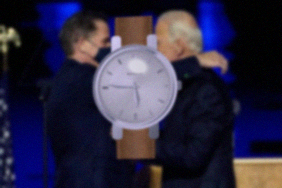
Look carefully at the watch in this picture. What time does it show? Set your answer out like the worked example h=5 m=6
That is h=5 m=46
